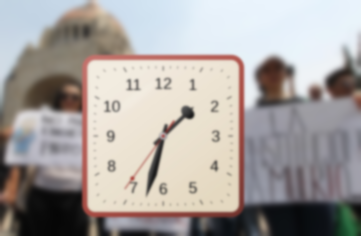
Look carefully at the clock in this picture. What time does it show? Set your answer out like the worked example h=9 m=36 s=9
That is h=1 m=32 s=36
